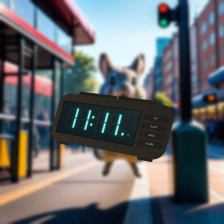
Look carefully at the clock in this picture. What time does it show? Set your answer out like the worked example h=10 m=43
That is h=11 m=11
